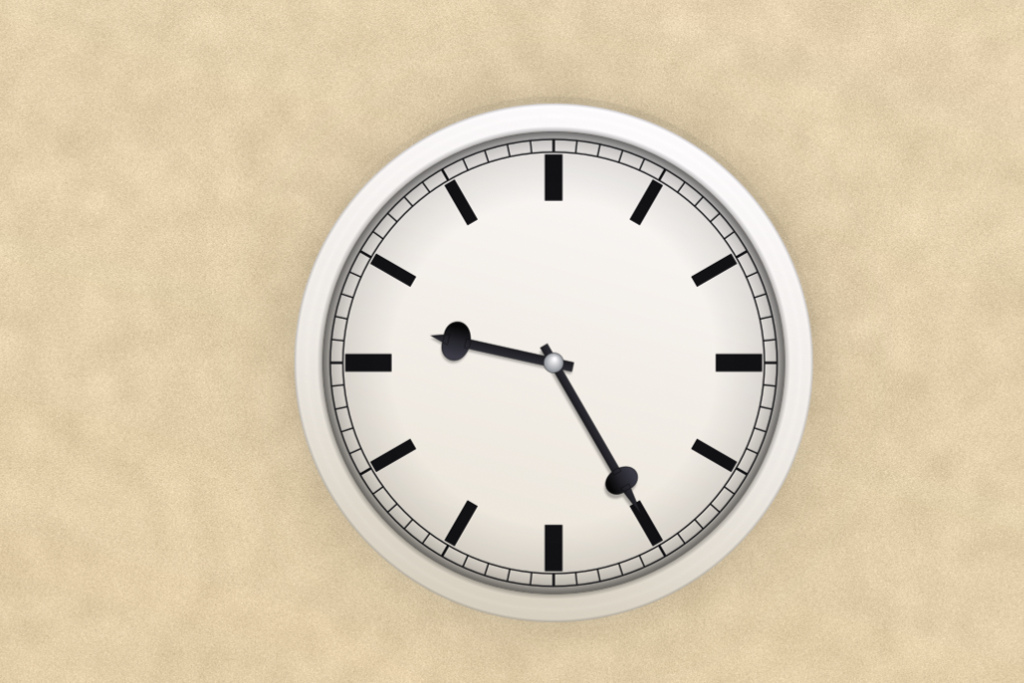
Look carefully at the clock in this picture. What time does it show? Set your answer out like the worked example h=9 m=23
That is h=9 m=25
